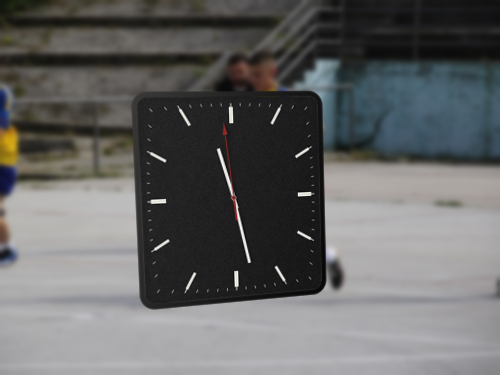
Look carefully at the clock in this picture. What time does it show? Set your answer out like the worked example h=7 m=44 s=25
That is h=11 m=27 s=59
